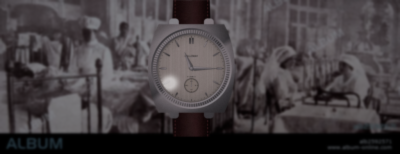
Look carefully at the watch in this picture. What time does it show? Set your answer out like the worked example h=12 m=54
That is h=11 m=15
